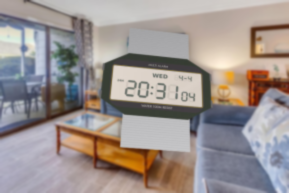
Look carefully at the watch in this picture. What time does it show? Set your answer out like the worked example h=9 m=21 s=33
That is h=20 m=31 s=4
